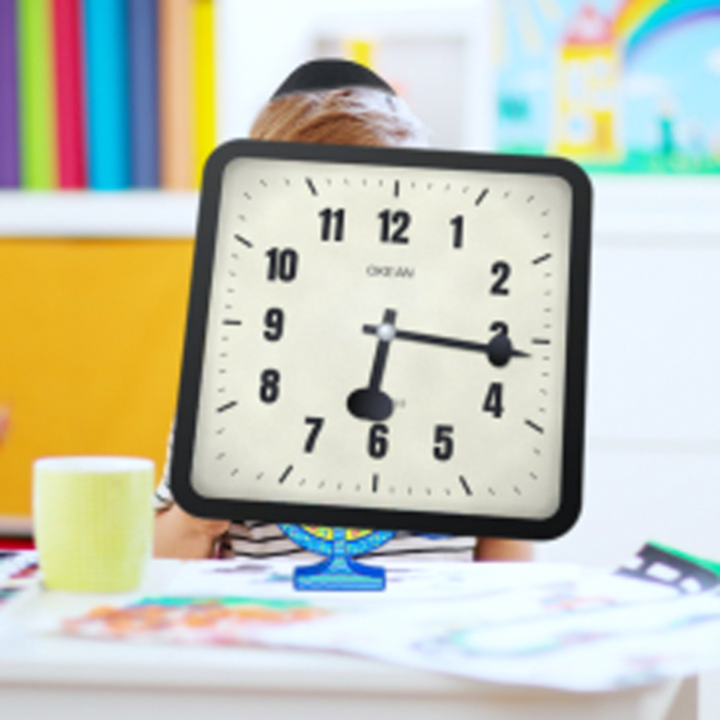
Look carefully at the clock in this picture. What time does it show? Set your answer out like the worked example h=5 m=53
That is h=6 m=16
